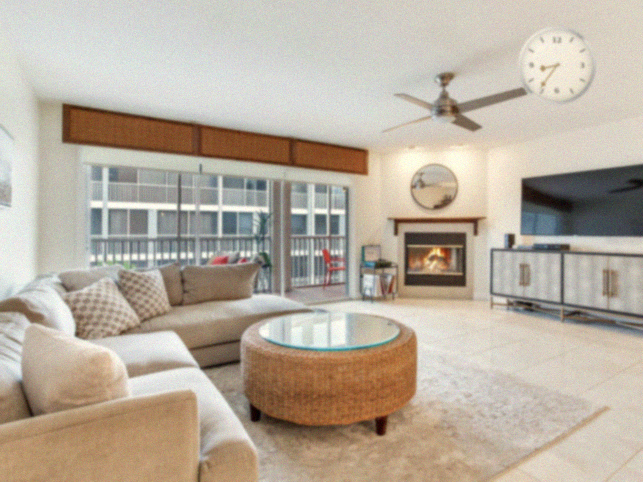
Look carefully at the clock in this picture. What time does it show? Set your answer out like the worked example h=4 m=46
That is h=8 m=36
